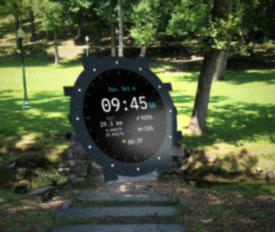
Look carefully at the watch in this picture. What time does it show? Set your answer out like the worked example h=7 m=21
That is h=9 m=45
